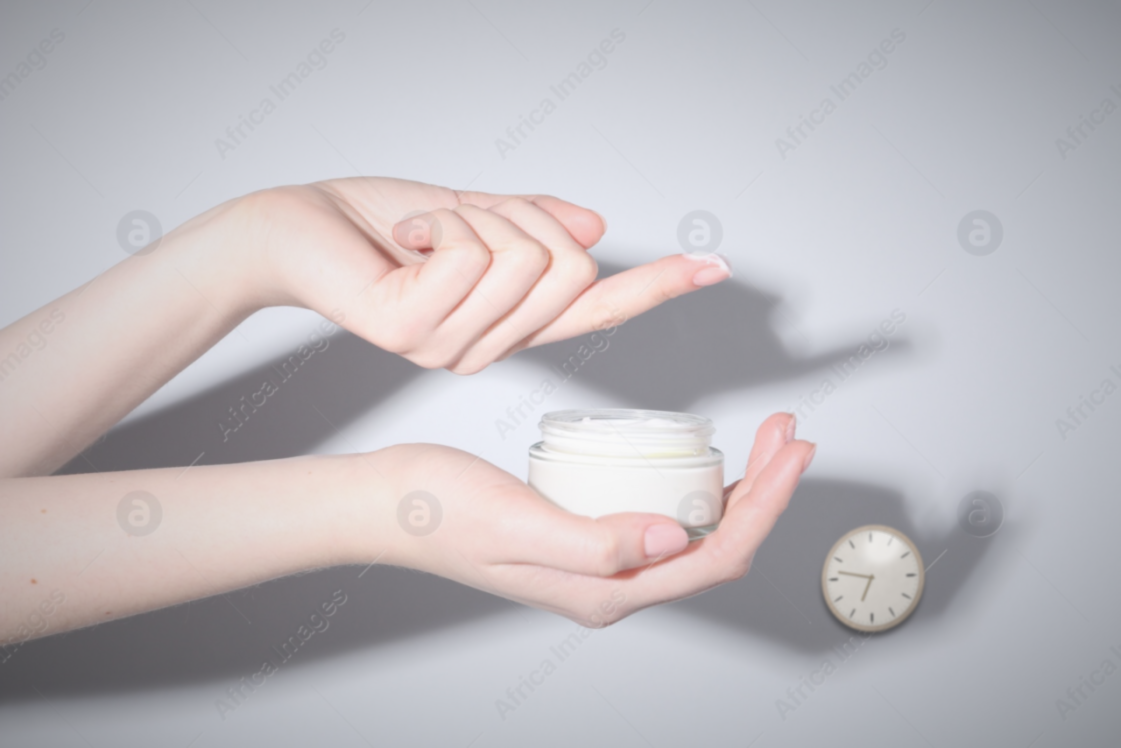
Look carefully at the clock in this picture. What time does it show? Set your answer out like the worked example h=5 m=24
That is h=6 m=47
